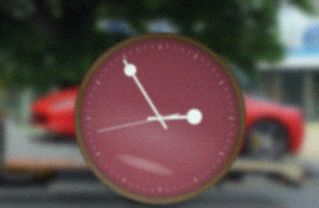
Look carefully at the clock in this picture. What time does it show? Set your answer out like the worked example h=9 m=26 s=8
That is h=2 m=54 s=43
